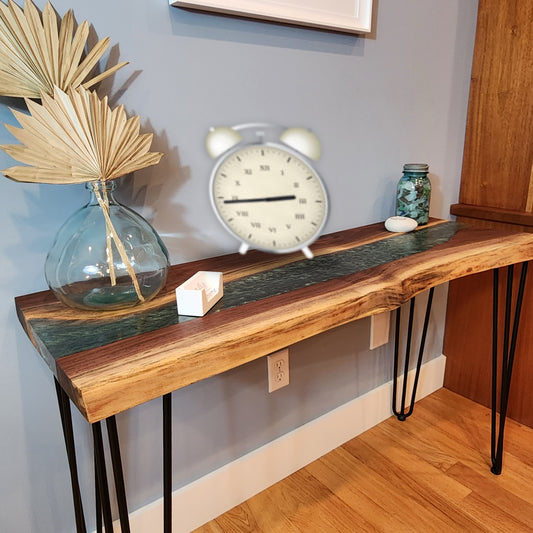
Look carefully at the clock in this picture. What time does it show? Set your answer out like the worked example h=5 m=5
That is h=2 m=44
